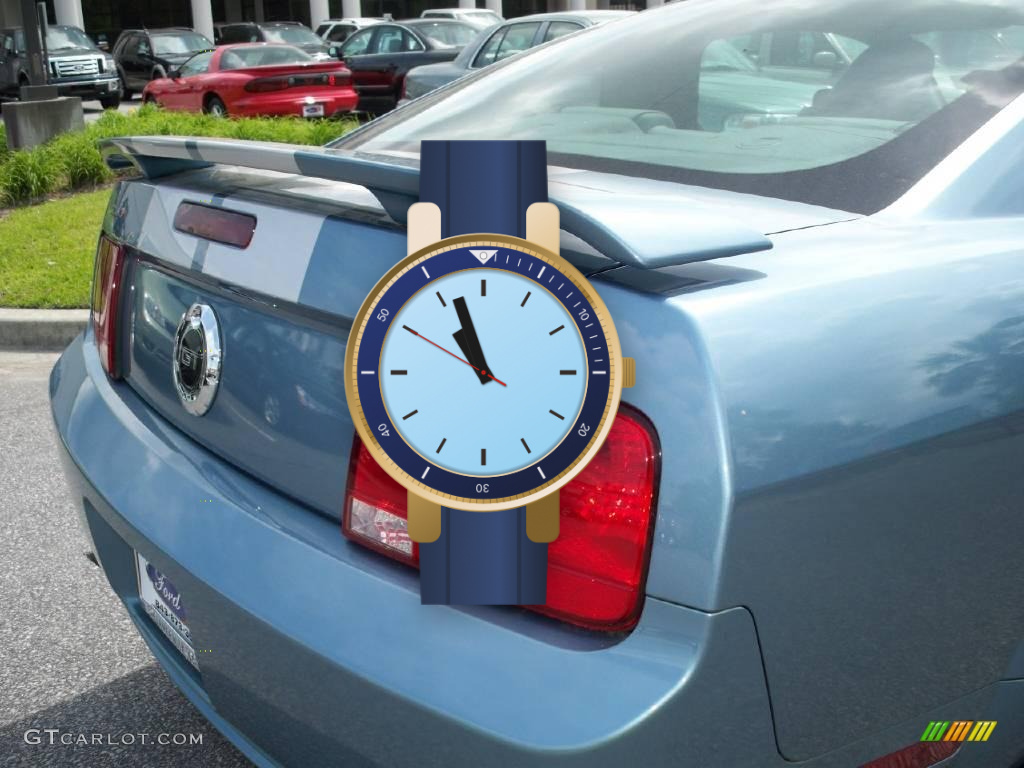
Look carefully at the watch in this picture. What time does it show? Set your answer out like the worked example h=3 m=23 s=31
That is h=10 m=56 s=50
